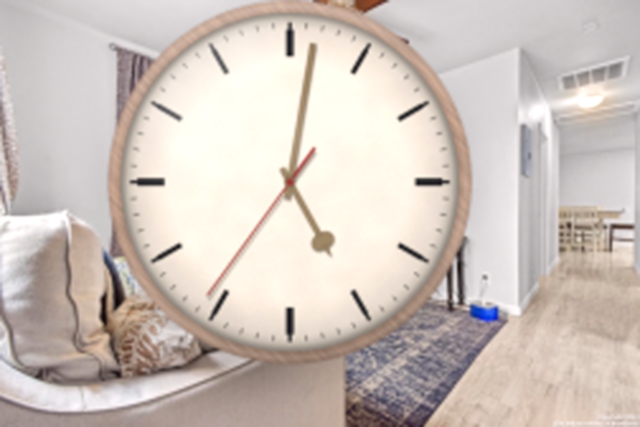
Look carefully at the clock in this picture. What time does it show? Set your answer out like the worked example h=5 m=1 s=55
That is h=5 m=1 s=36
